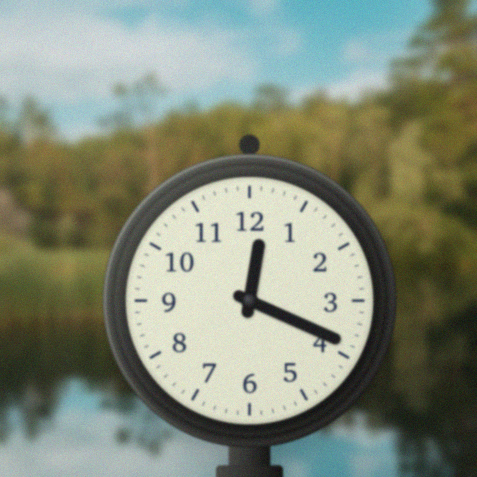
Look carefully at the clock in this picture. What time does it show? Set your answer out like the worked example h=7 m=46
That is h=12 m=19
